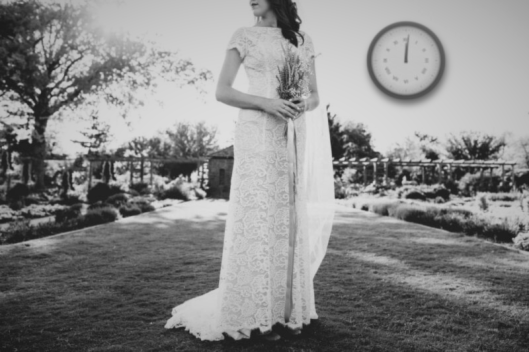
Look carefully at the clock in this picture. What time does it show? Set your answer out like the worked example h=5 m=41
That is h=12 m=1
